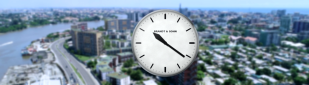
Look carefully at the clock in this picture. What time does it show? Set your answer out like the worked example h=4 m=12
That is h=10 m=21
